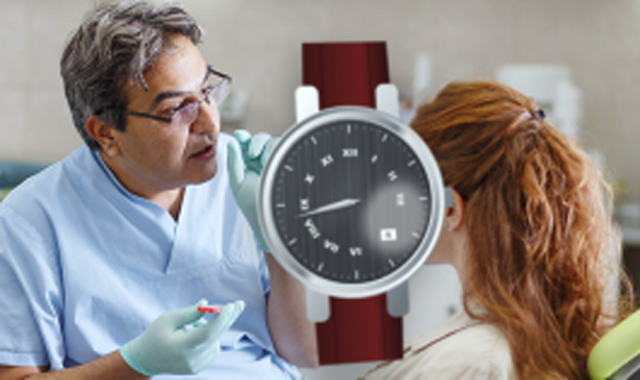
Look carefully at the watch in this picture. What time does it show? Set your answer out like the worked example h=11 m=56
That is h=8 m=43
